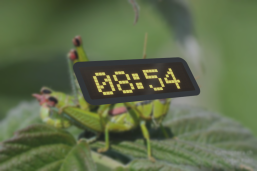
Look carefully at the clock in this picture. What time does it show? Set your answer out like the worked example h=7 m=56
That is h=8 m=54
